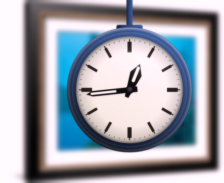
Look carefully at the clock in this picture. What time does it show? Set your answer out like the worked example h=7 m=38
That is h=12 m=44
